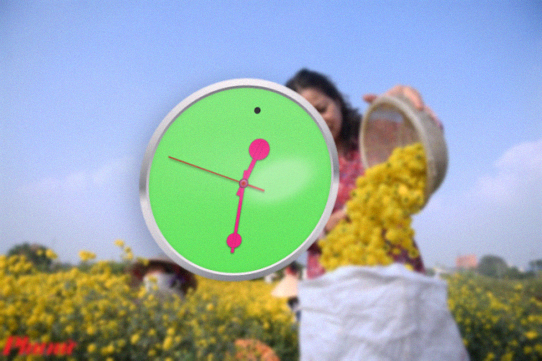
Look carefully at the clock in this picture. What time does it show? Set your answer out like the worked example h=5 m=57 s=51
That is h=12 m=29 s=47
